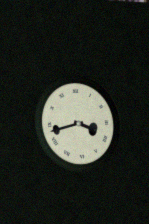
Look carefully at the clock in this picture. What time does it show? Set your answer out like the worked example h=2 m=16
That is h=3 m=43
